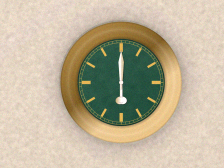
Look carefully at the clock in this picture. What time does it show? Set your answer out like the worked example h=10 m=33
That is h=6 m=0
